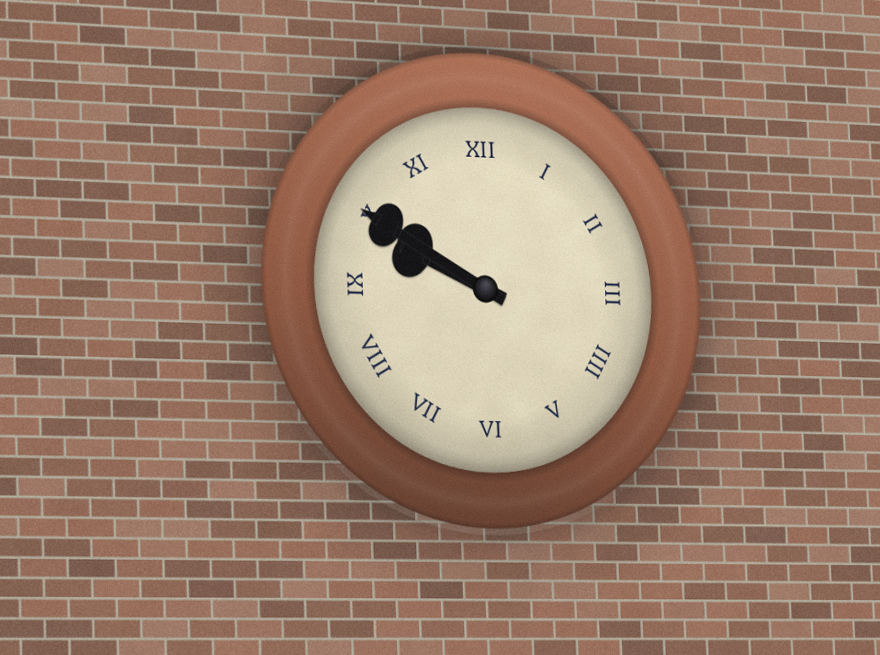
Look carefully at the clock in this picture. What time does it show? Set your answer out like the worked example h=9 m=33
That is h=9 m=50
